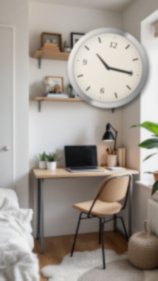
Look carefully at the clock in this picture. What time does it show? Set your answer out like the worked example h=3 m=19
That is h=10 m=15
